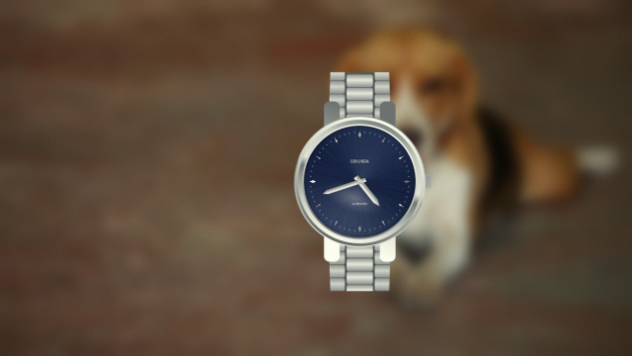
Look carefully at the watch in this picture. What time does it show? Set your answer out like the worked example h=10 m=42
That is h=4 m=42
